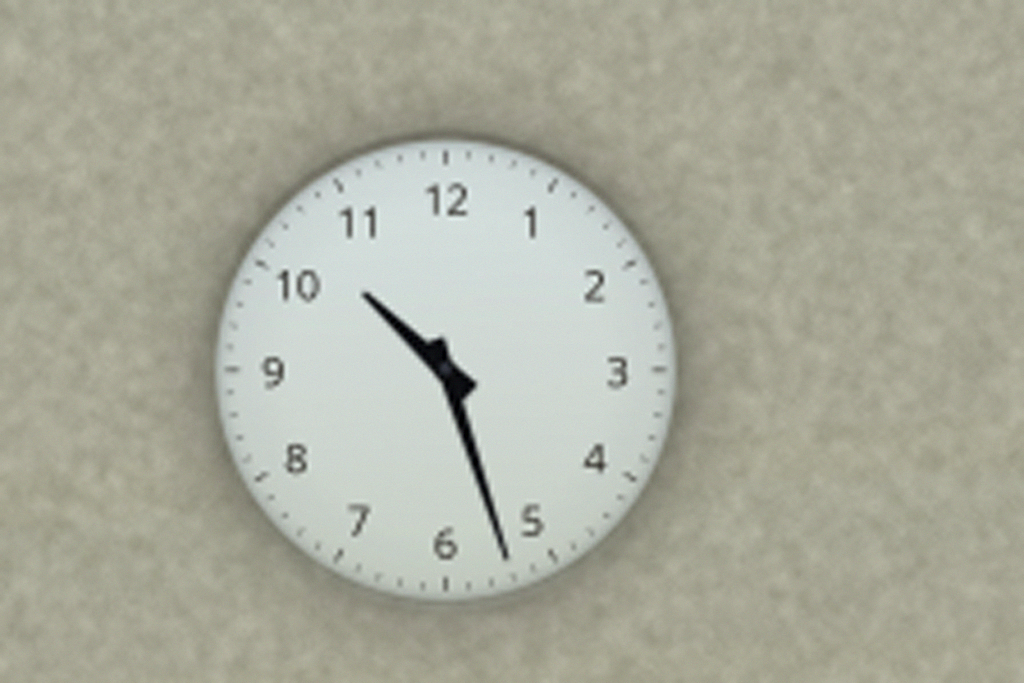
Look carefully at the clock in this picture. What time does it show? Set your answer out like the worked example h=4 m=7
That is h=10 m=27
